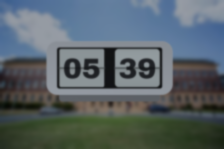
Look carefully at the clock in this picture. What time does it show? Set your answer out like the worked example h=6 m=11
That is h=5 m=39
